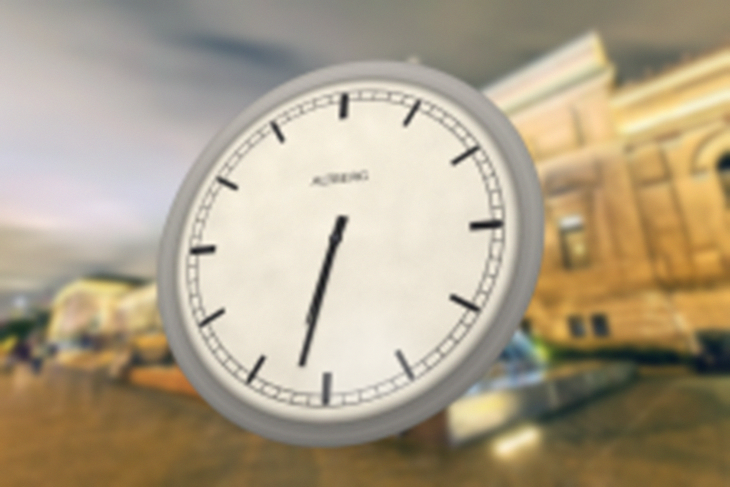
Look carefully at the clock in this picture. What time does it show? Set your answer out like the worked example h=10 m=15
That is h=6 m=32
